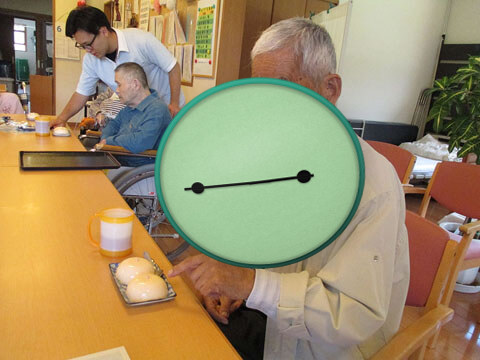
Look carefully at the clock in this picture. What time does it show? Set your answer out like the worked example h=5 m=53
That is h=2 m=44
